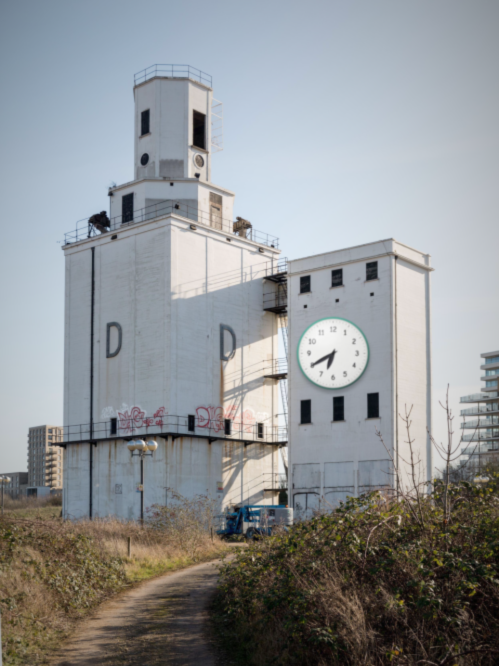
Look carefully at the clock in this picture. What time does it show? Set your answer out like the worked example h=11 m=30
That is h=6 m=40
